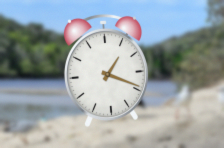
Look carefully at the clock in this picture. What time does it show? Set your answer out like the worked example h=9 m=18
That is h=1 m=19
